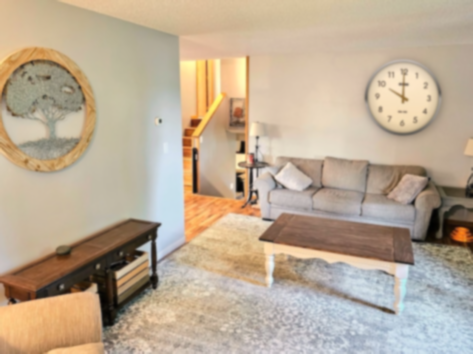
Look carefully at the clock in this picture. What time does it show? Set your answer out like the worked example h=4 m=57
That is h=10 m=0
